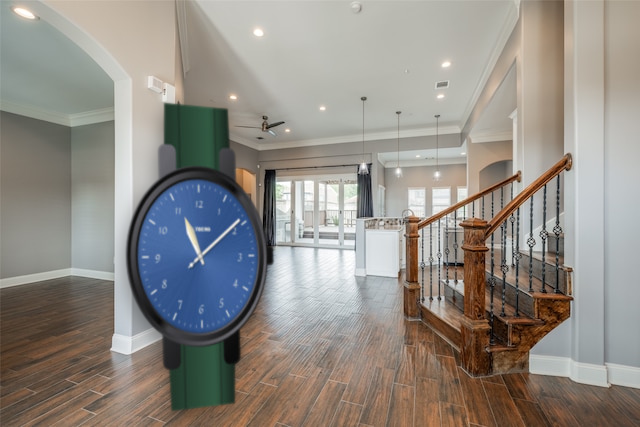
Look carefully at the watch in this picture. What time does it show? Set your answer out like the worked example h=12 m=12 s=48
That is h=11 m=9 s=9
